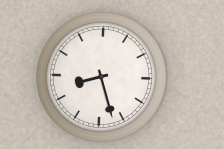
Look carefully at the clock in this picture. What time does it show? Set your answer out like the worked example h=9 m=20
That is h=8 m=27
